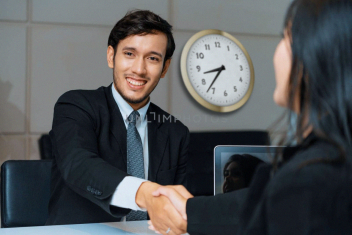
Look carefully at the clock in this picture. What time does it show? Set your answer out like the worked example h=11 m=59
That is h=8 m=37
